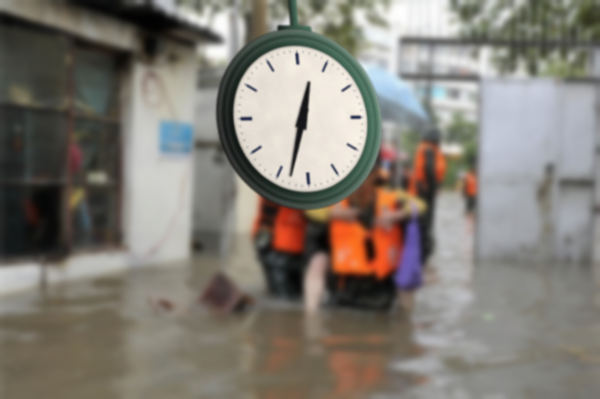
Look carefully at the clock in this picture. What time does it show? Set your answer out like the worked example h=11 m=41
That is h=12 m=33
